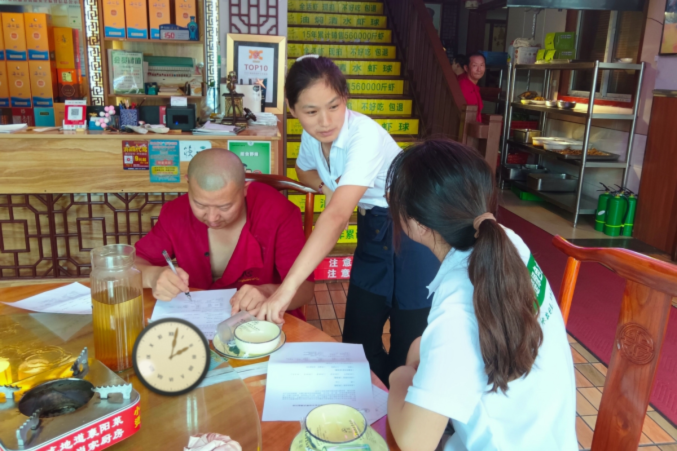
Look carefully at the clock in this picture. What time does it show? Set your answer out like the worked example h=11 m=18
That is h=2 m=2
